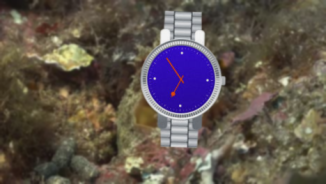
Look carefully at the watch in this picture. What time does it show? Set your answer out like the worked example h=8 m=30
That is h=6 m=54
